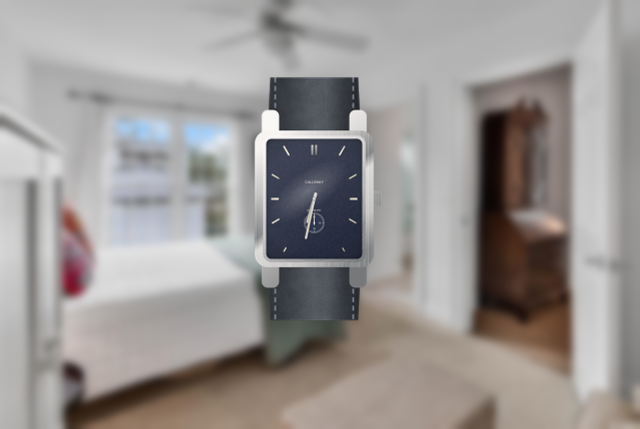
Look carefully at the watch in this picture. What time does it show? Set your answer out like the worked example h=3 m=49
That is h=6 m=32
